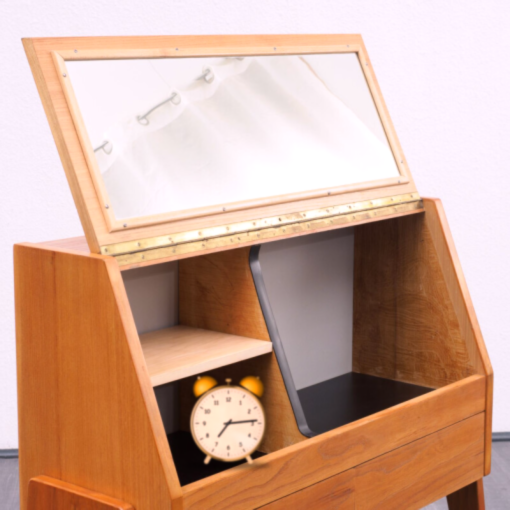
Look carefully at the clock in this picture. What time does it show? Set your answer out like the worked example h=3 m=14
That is h=7 m=14
